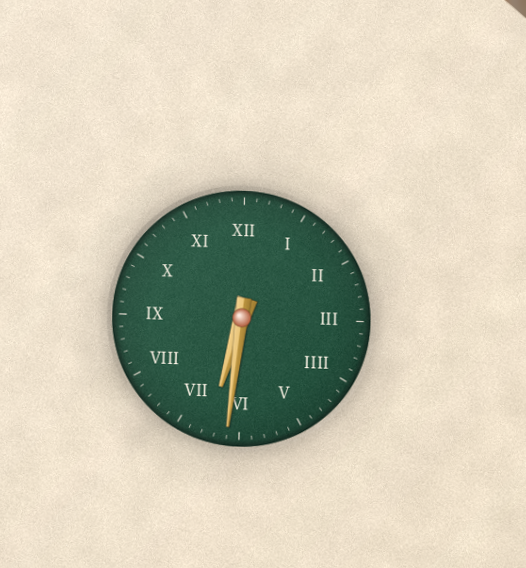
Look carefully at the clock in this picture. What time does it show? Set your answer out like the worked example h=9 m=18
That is h=6 m=31
